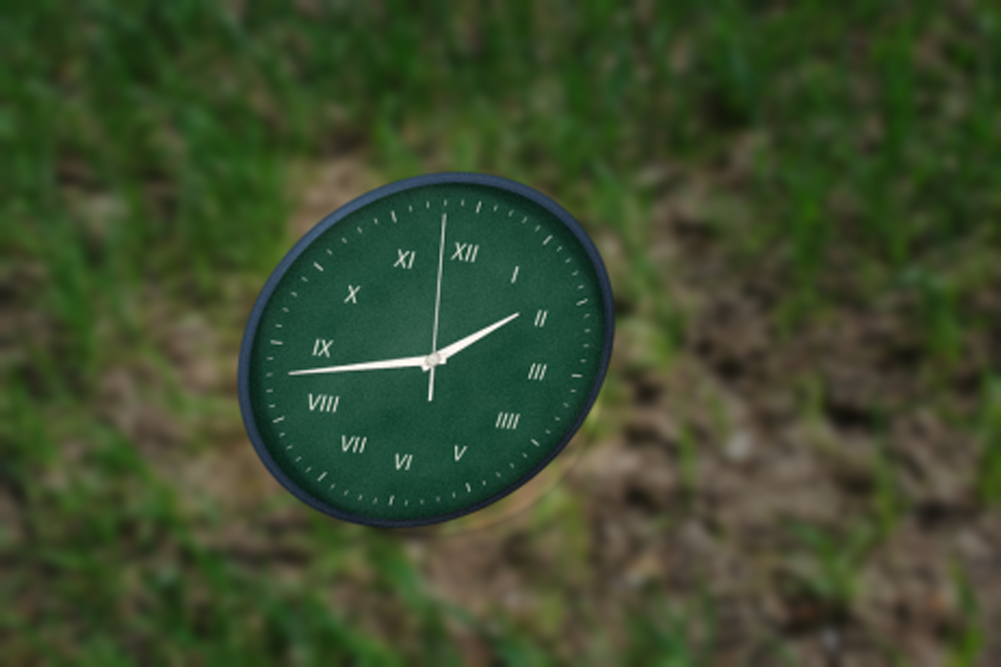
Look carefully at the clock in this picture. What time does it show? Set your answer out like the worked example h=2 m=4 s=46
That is h=1 m=42 s=58
